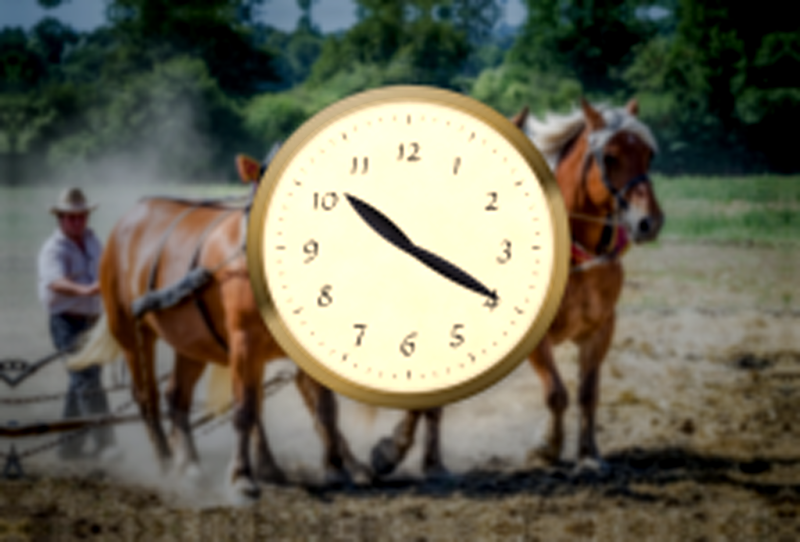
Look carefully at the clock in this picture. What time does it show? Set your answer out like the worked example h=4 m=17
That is h=10 m=20
